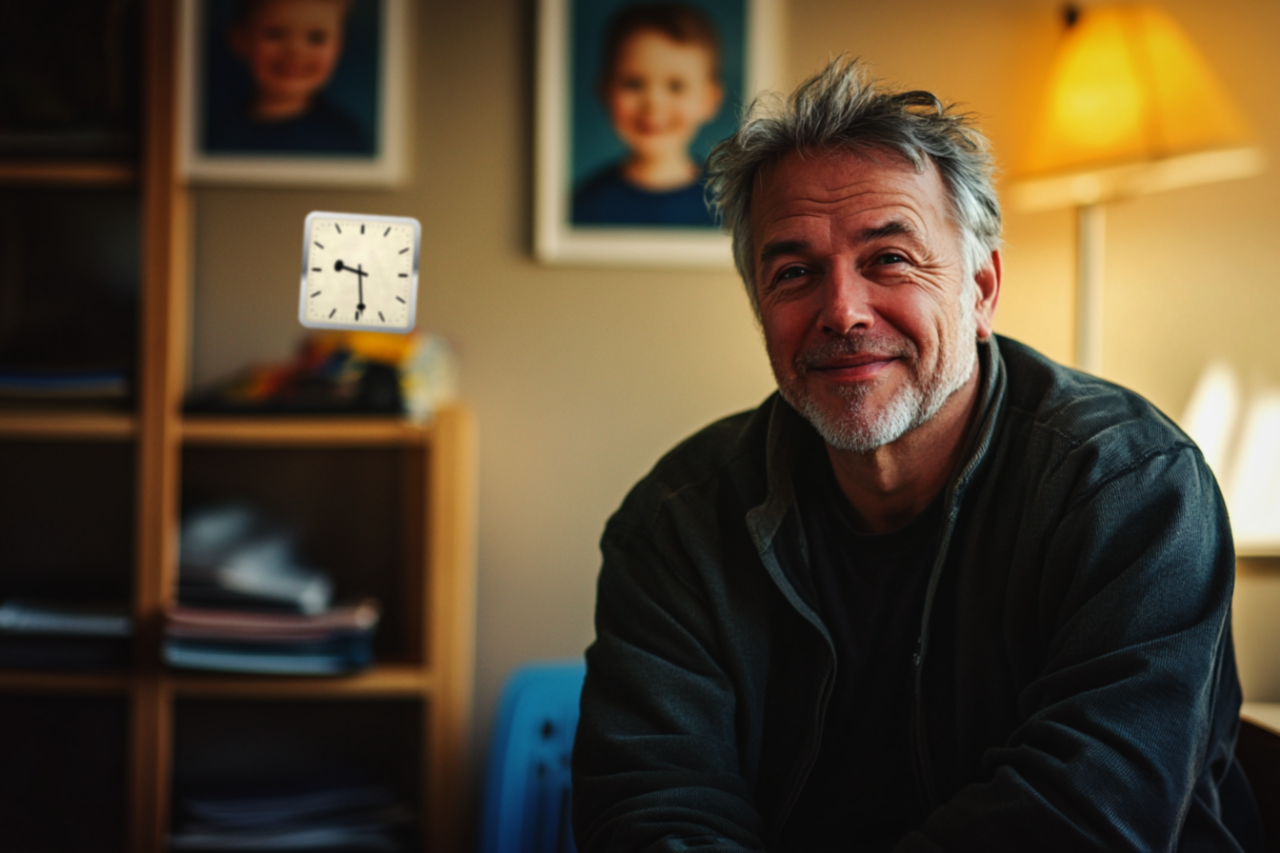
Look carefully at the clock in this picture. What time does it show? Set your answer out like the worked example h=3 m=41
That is h=9 m=29
